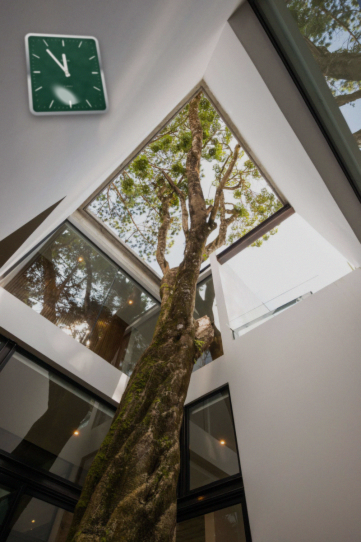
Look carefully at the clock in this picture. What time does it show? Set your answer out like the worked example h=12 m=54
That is h=11 m=54
